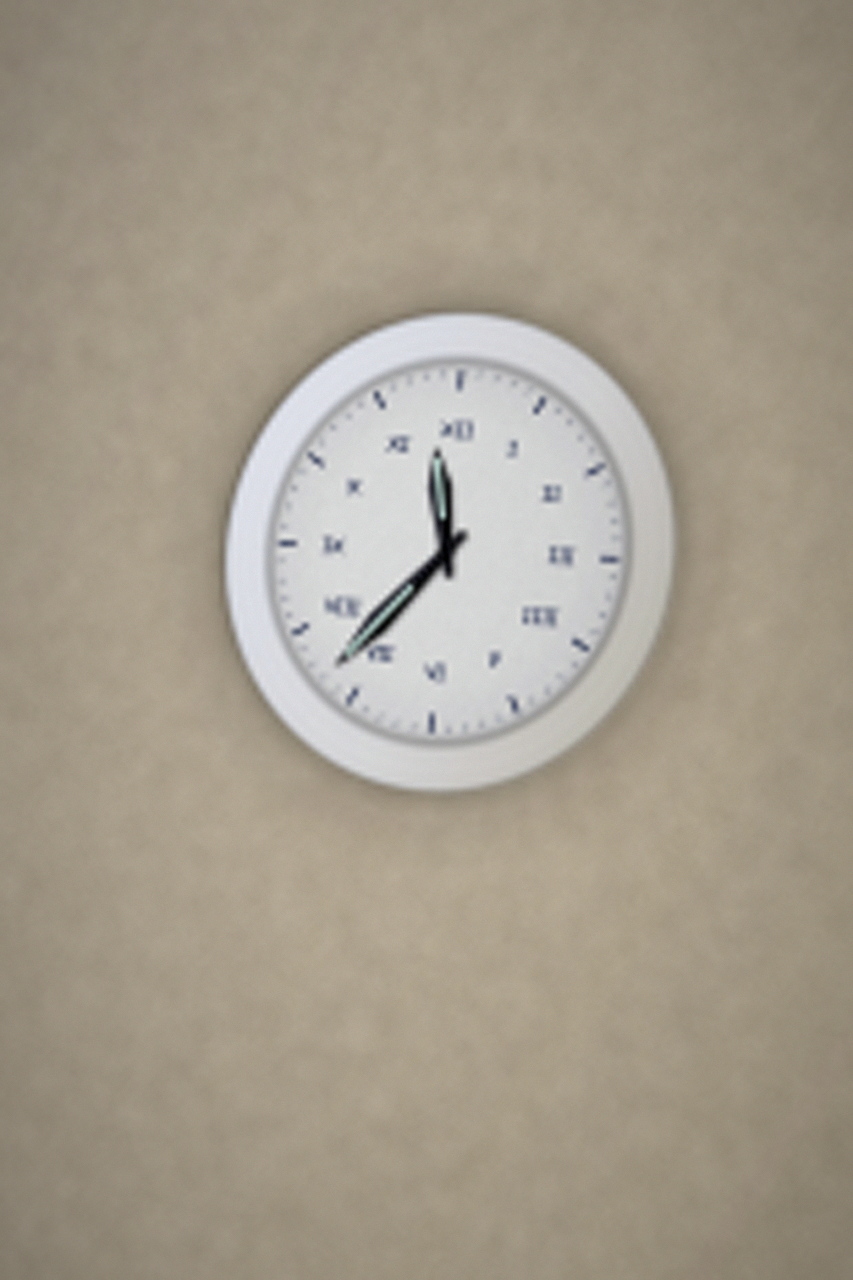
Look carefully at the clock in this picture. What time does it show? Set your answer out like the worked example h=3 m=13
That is h=11 m=37
